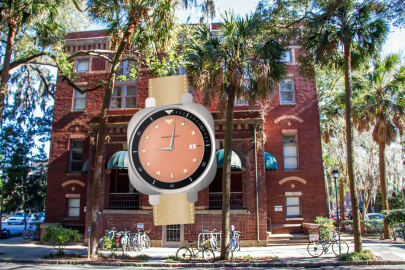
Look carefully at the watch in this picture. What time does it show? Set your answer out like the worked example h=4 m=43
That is h=9 m=2
